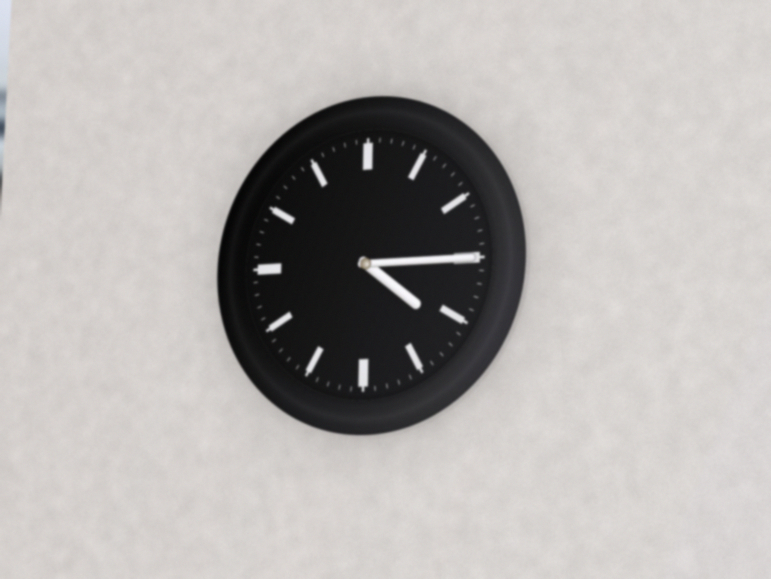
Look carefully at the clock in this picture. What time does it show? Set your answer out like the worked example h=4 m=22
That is h=4 m=15
